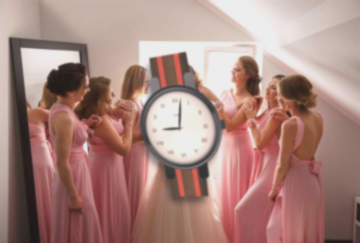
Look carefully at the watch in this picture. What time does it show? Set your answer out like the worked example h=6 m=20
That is h=9 m=2
